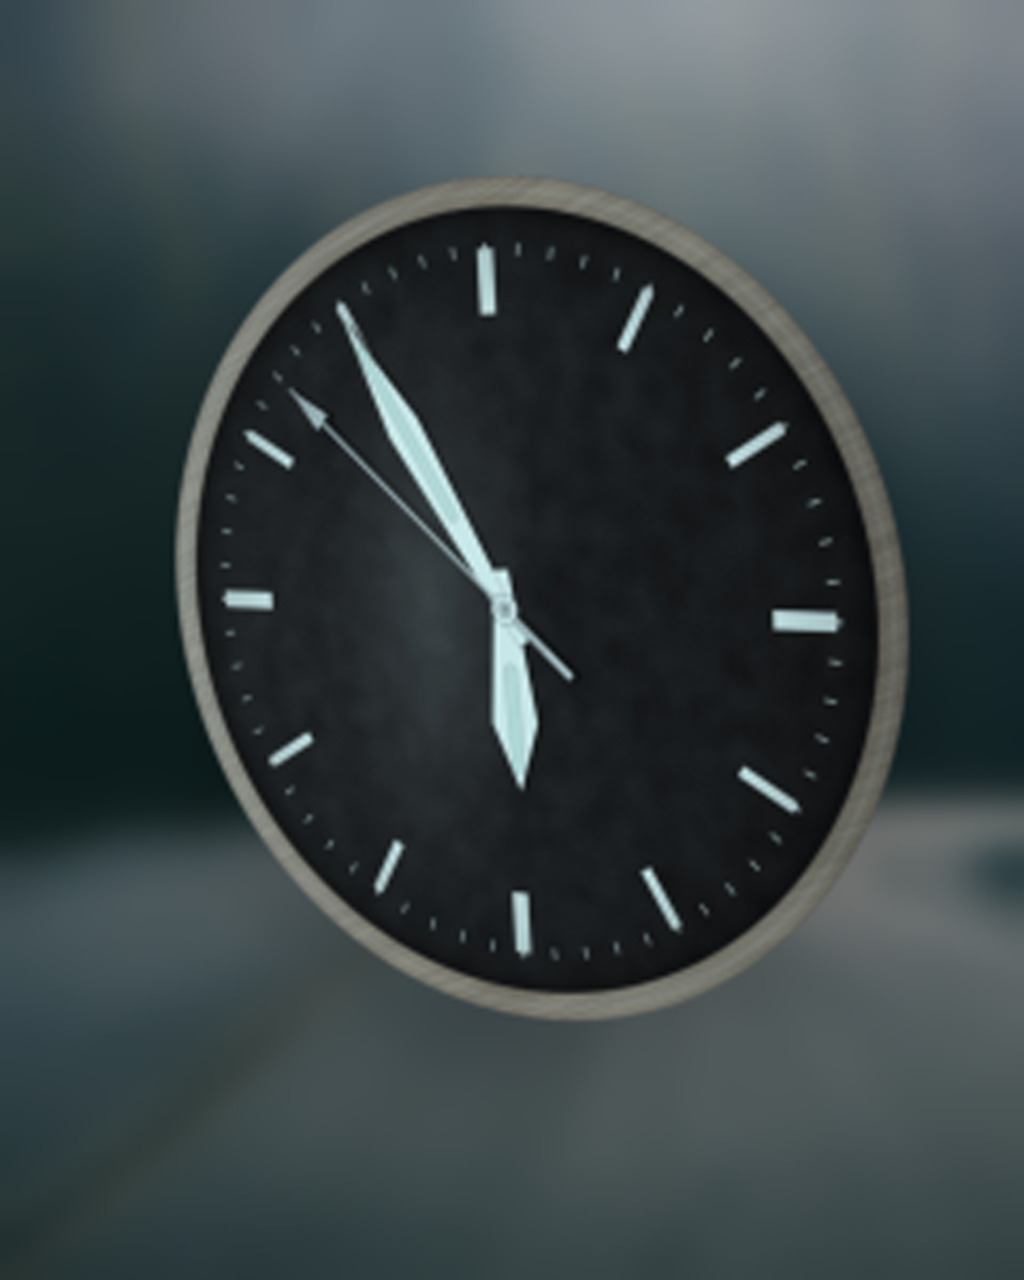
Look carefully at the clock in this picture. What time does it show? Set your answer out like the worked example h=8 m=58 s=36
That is h=5 m=54 s=52
